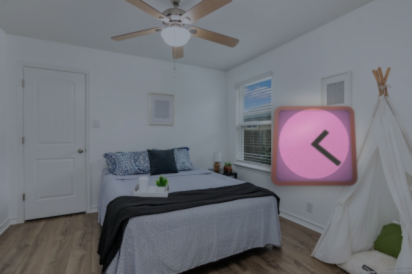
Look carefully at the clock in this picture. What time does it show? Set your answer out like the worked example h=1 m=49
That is h=1 m=22
